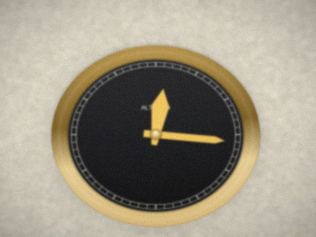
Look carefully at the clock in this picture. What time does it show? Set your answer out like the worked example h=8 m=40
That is h=12 m=16
